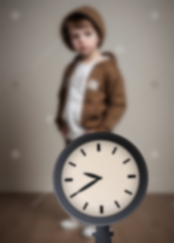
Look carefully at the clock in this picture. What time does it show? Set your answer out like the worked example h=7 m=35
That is h=9 m=40
